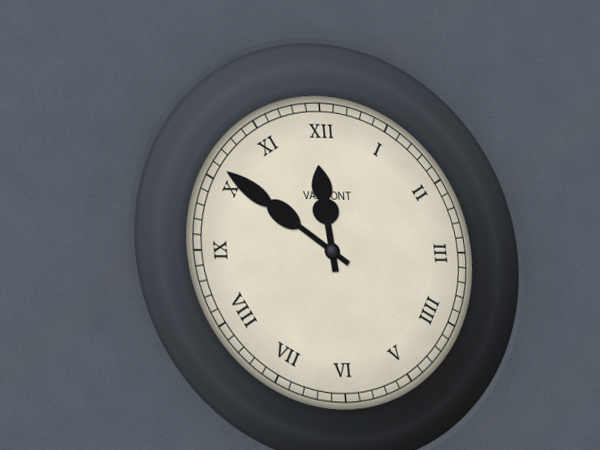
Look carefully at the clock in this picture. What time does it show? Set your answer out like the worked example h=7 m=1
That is h=11 m=51
